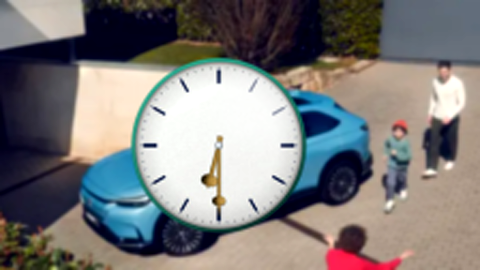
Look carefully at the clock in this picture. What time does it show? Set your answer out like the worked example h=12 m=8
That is h=6 m=30
